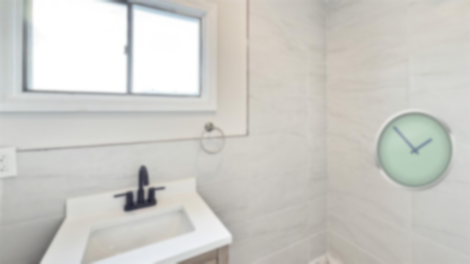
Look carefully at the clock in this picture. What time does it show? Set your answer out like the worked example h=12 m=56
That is h=1 m=53
